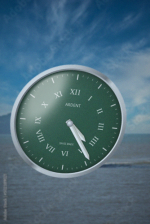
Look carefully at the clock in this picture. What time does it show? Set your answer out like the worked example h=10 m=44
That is h=4 m=24
